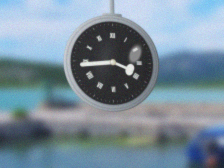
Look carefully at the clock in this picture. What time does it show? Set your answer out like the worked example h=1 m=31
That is h=3 m=44
